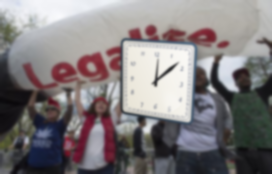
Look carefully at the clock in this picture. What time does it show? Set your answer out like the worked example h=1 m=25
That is h=12 m=8
